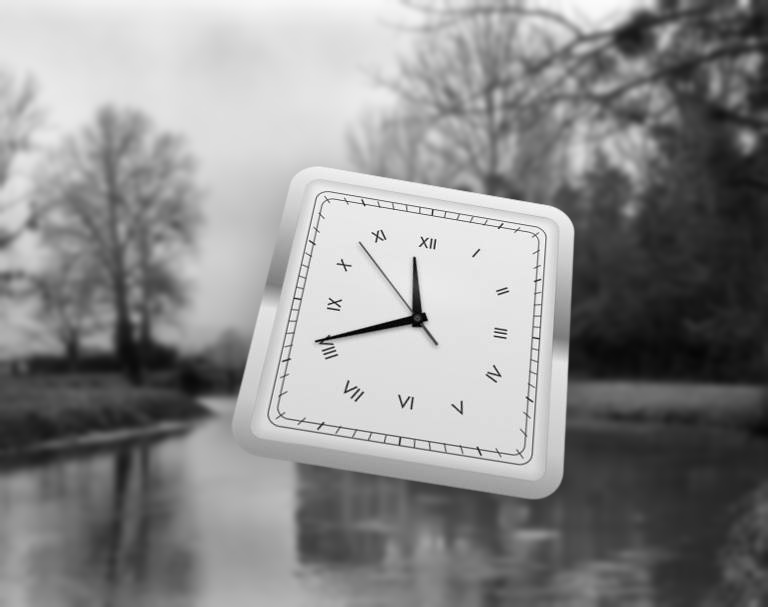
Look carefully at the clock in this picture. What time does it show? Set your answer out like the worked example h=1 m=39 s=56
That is h=11 m=40 s=53
